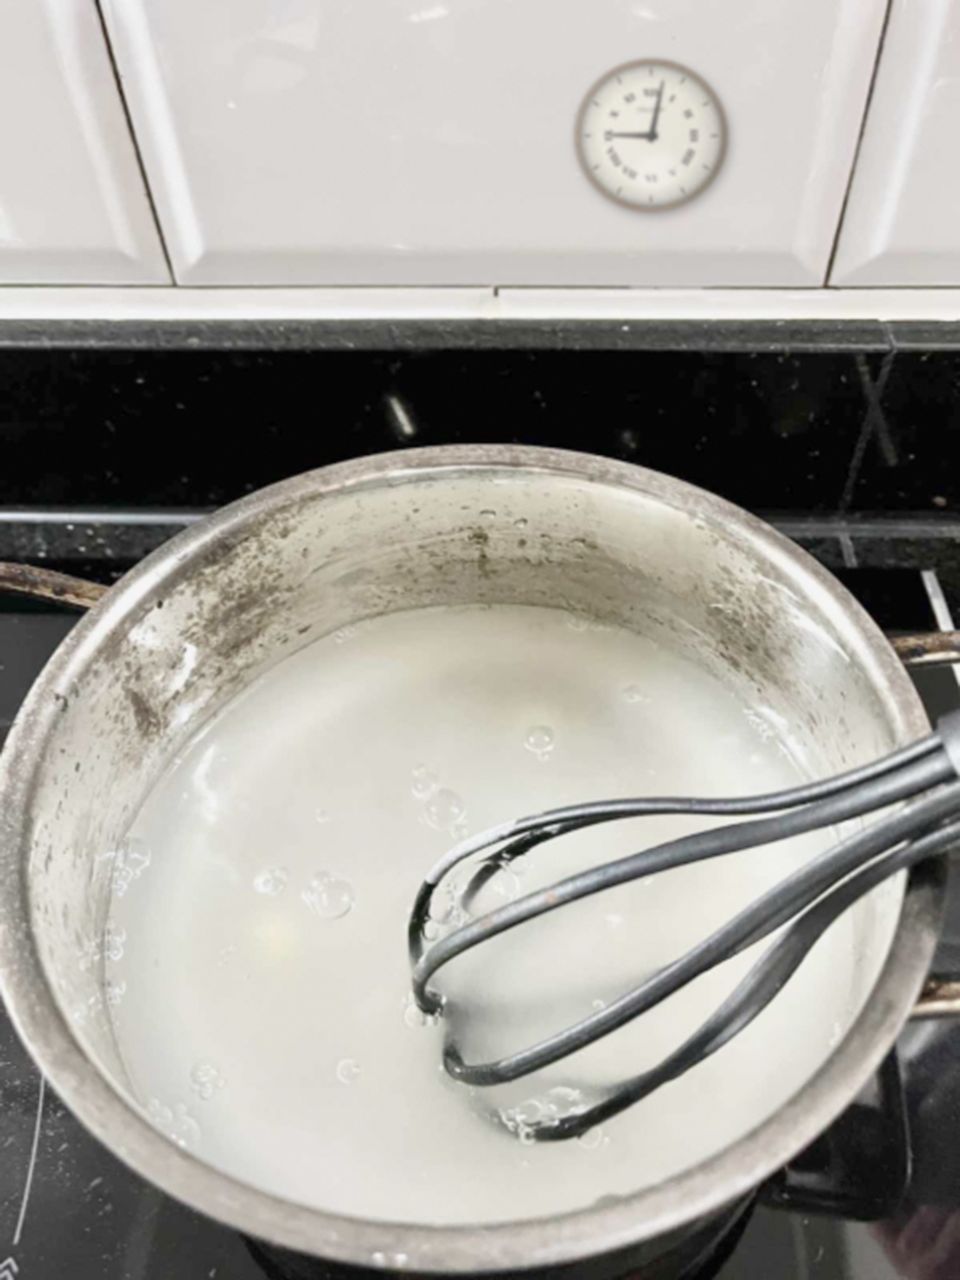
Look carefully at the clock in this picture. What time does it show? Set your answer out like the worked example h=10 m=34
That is h=9 m=2
